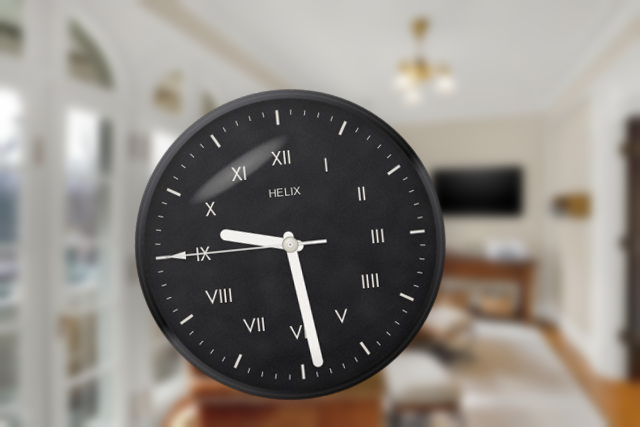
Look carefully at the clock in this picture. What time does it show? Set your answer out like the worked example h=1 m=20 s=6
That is h=9 m=28 s=45
